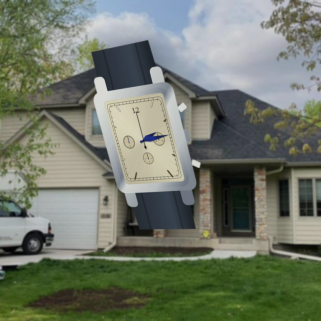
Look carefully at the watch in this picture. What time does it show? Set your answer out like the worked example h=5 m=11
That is h=2 m=14
